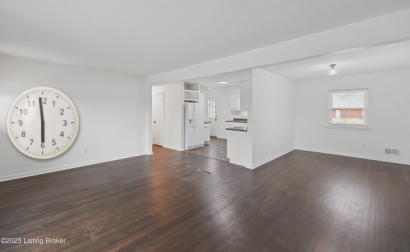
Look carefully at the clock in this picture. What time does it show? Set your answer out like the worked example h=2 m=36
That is h=5 m=59
